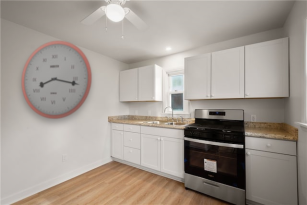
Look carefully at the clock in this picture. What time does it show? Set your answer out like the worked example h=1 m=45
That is h=8 m=17
